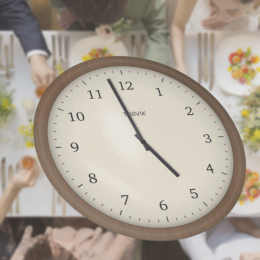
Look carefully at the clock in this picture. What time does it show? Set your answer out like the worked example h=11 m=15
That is h=4 m=58
